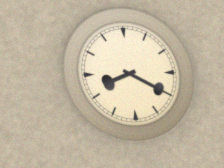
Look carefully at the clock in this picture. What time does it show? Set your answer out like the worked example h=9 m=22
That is h=8 m=20
